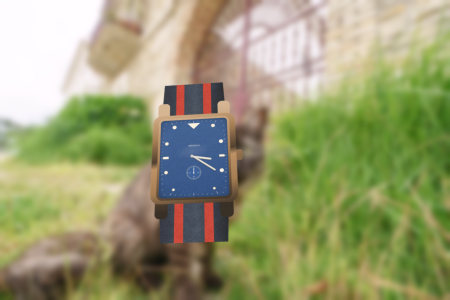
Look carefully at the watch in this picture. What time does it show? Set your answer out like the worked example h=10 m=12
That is h=3 m=21
